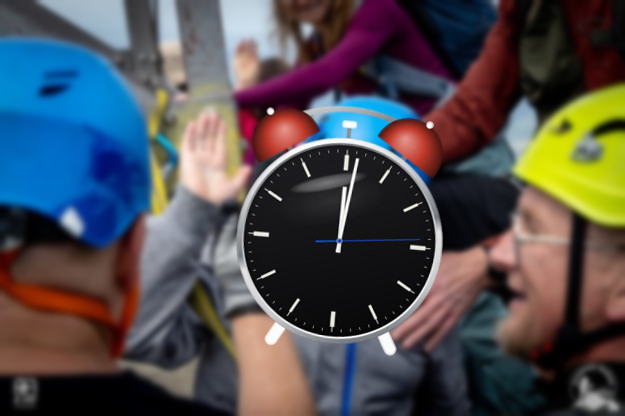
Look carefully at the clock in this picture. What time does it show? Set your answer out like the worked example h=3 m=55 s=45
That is h=12 m=1 s=14
